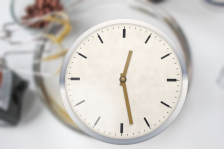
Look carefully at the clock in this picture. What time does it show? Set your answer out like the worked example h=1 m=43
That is h=12 m=28
